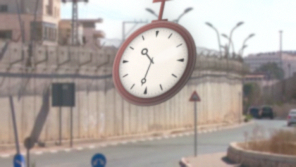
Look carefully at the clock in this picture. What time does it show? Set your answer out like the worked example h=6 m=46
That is h=10 m=32
